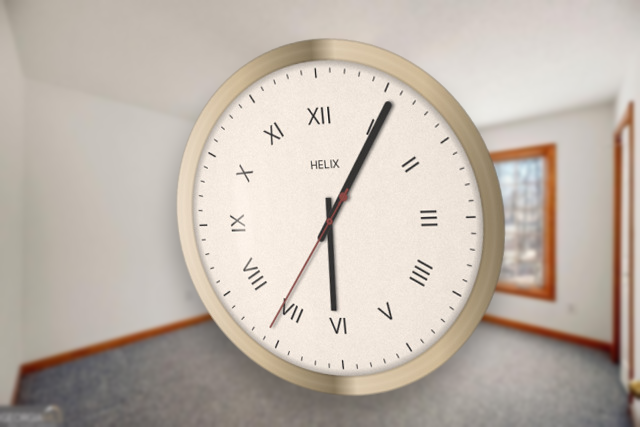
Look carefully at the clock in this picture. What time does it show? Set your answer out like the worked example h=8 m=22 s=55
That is h=6 m=5 s=36
